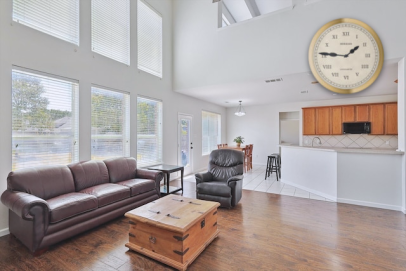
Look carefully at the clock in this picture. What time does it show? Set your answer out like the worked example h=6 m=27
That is h=1 m=46
